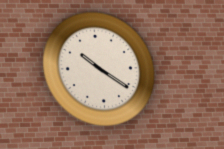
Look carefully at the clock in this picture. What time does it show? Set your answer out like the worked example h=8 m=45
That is h=10 m=21
